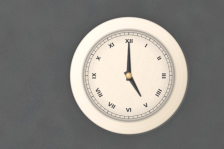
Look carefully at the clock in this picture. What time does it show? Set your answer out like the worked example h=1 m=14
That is h=5 m=0
